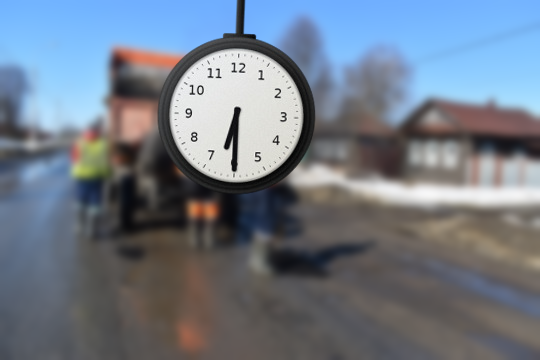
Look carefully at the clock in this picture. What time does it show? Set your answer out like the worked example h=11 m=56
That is h=6 m=30
